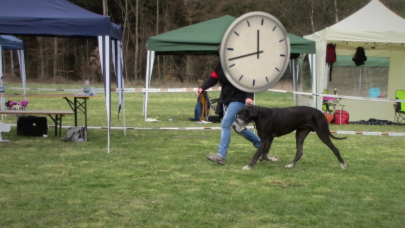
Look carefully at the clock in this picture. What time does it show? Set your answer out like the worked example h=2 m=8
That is h=11 m=42
